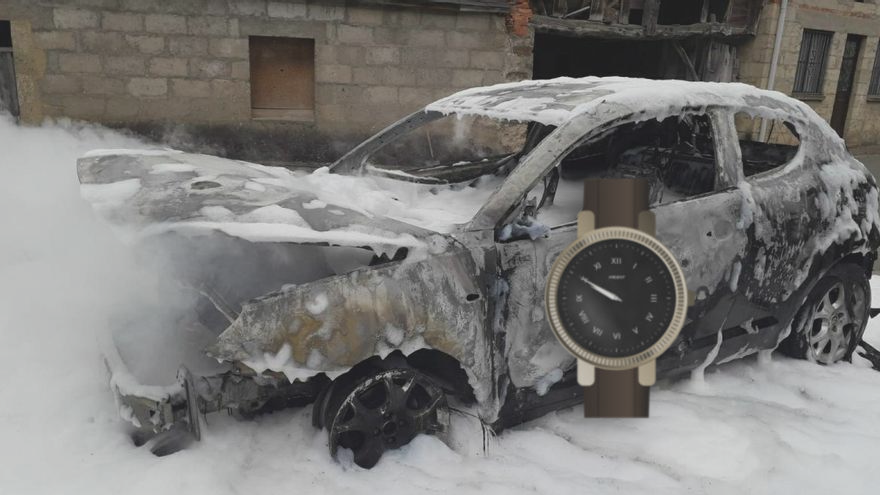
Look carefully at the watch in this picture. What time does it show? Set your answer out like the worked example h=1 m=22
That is h=9 m=50
